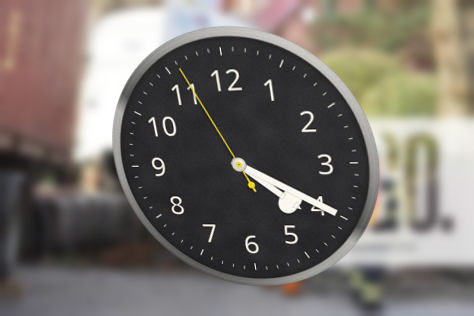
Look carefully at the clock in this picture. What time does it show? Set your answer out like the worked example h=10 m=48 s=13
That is h=4 m=19 s=56
